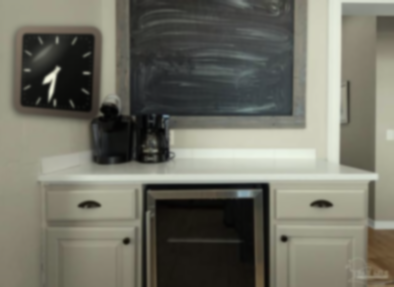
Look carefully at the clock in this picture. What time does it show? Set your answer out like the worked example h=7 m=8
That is h=7 m=32
